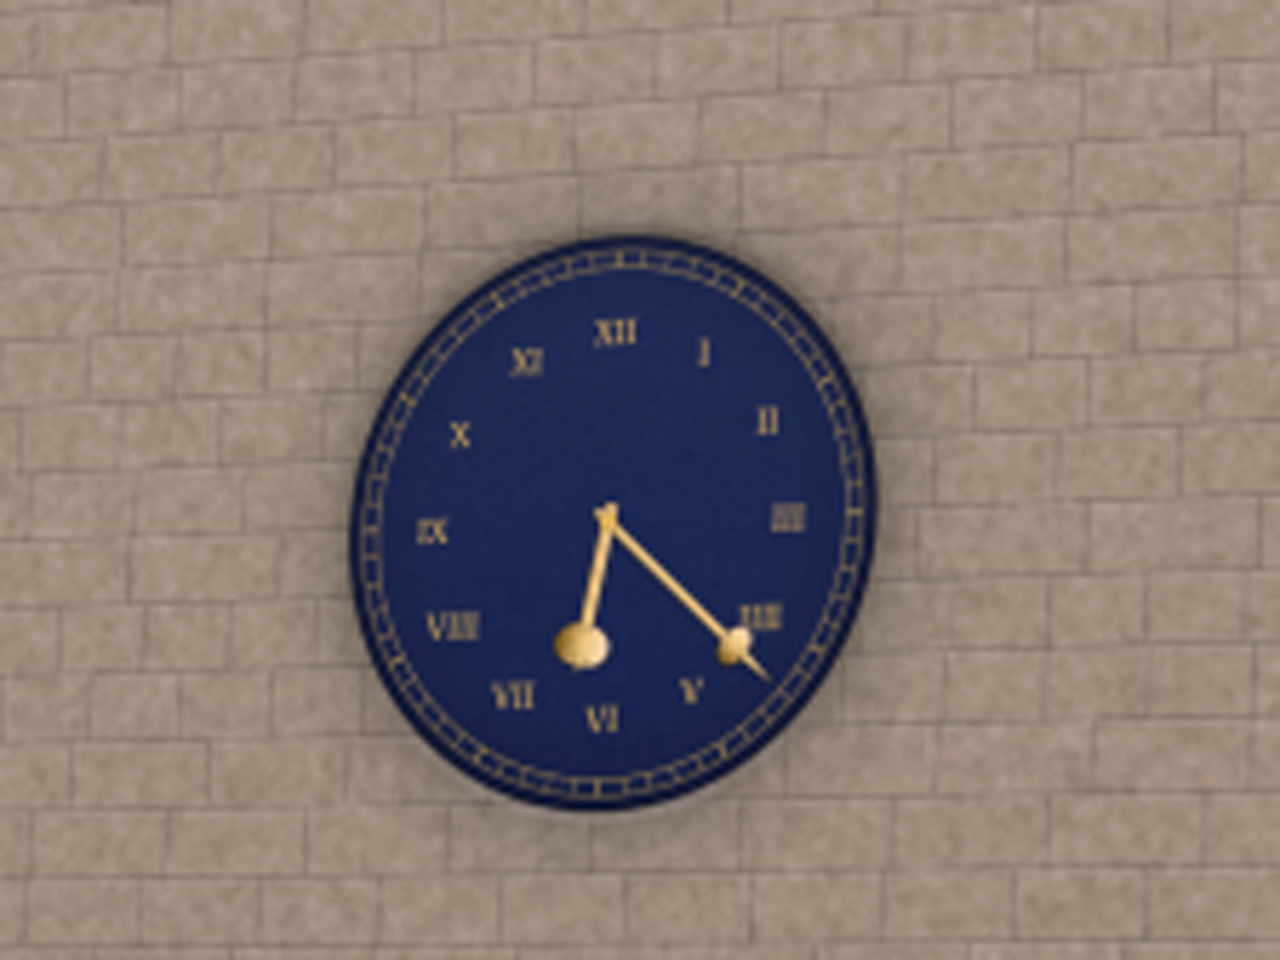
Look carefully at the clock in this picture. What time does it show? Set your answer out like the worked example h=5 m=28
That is h=6 m=22
